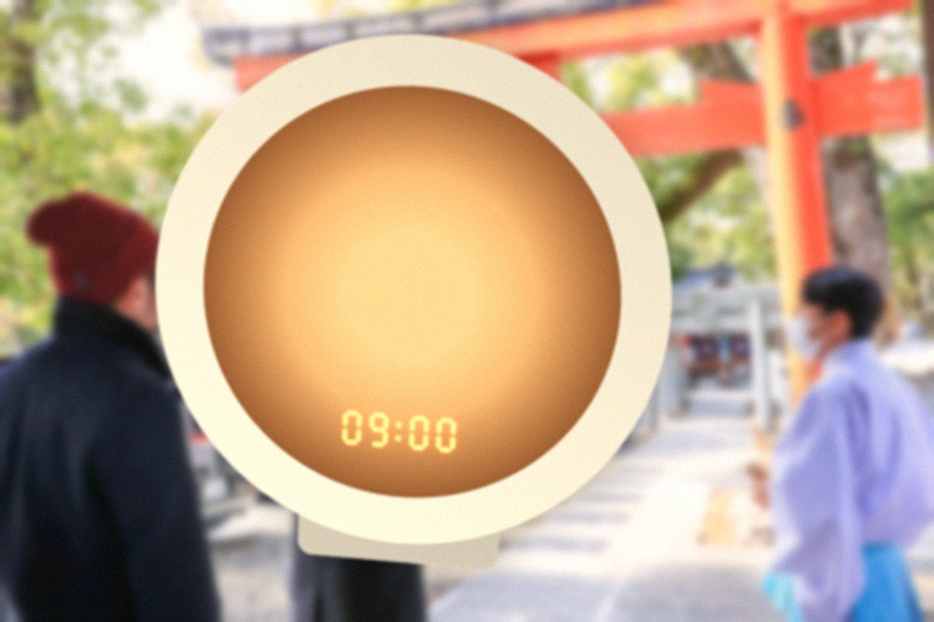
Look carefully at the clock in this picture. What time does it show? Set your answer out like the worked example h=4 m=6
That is h=9 m=0
